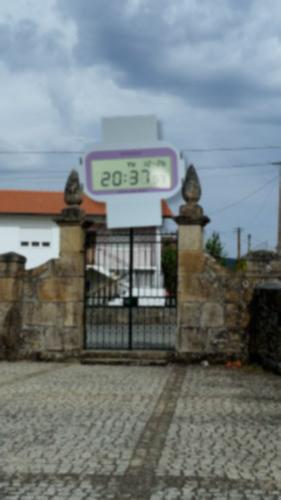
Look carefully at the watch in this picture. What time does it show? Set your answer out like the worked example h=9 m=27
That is h=20 m=37
